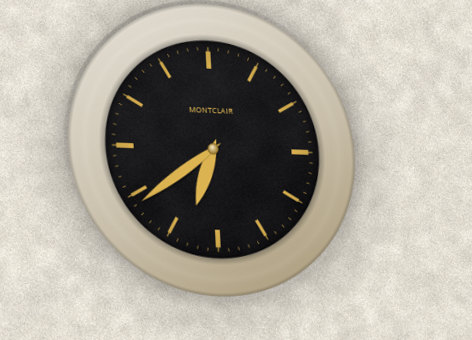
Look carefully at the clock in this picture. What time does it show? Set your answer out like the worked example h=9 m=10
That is h=6 m=39
